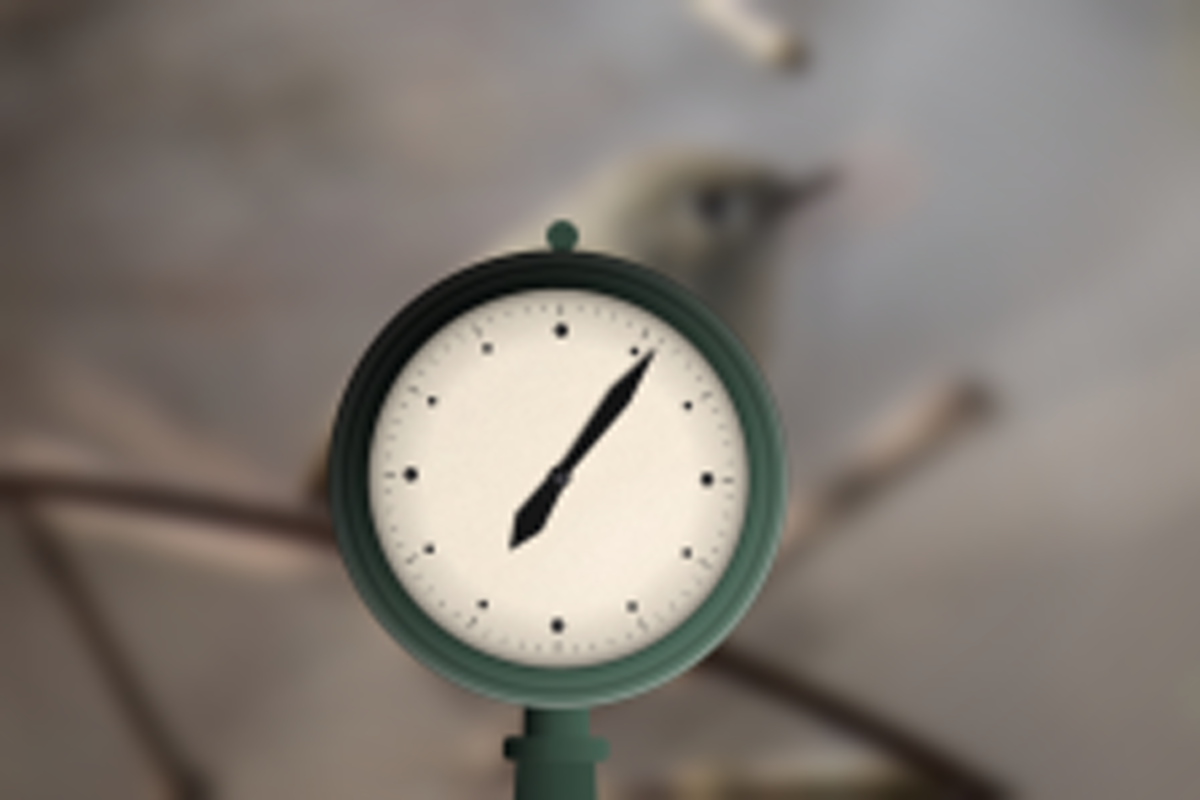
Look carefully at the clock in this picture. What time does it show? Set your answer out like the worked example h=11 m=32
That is h=7 m=6
